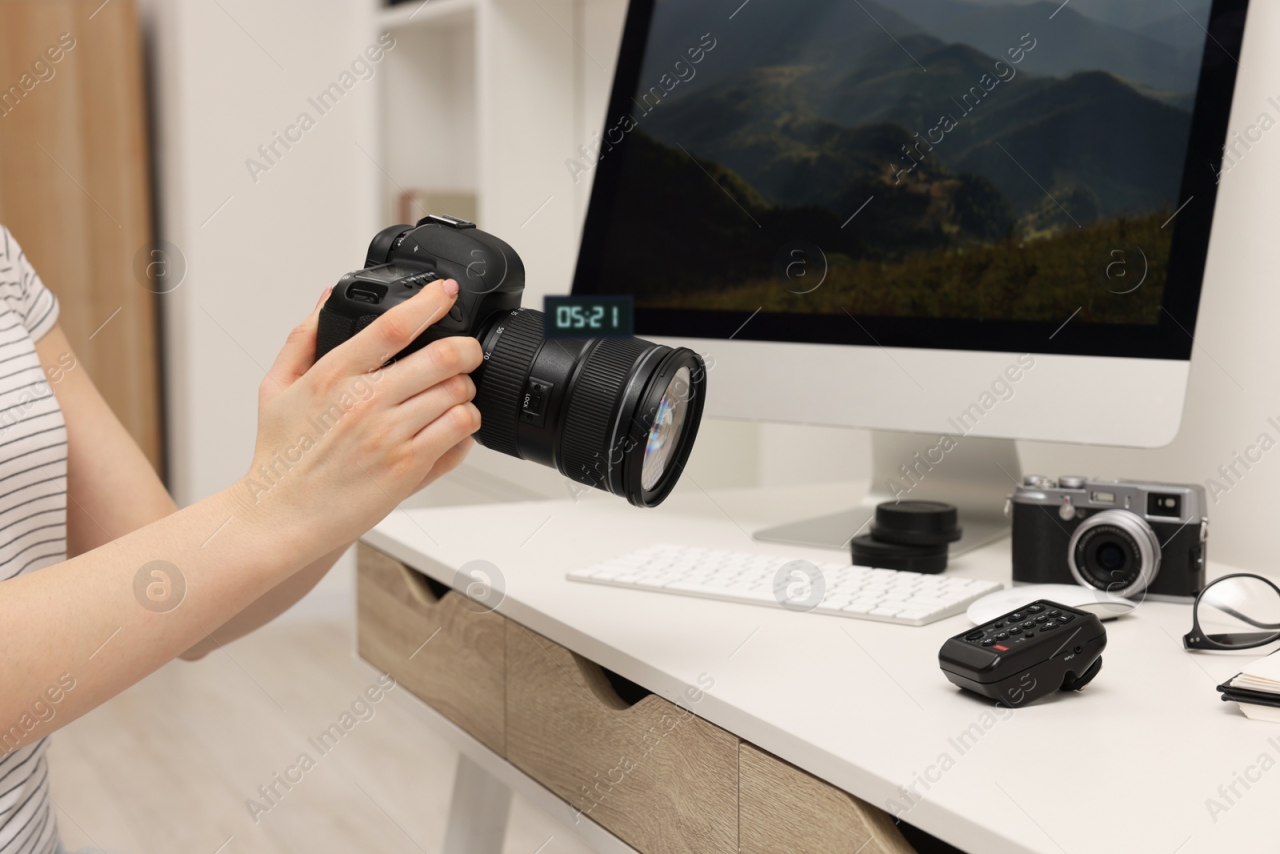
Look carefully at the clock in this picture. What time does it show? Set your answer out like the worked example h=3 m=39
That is h=5 m=21
